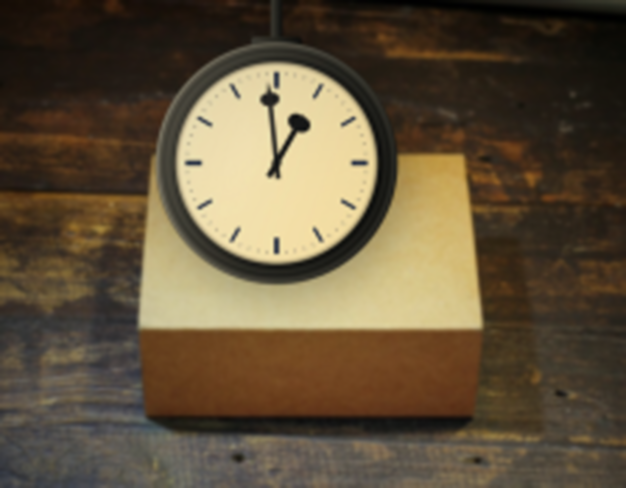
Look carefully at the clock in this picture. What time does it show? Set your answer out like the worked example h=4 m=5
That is h=12 m=59
